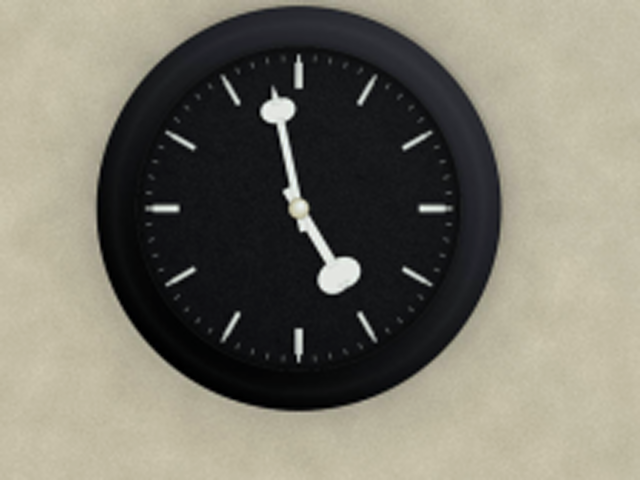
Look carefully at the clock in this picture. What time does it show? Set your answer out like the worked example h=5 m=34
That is h=4 m=58
